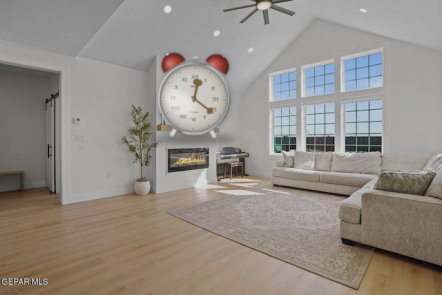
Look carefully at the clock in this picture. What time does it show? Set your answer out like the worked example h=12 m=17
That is h=12 m=21
